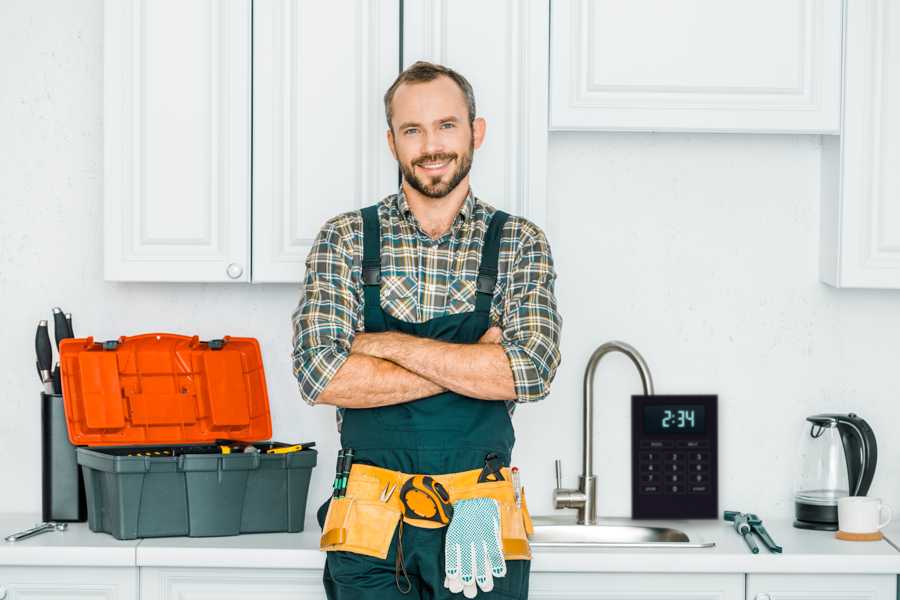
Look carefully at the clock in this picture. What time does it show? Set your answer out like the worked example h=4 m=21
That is h=2 m=34
